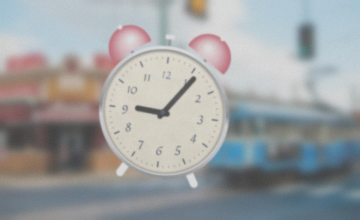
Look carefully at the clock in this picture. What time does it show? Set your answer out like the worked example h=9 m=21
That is h=9 m=6
